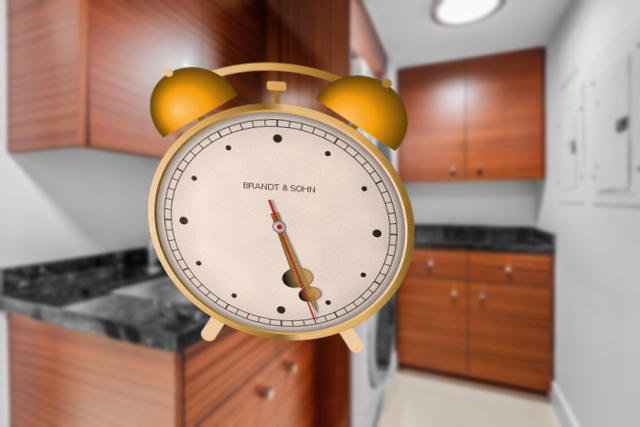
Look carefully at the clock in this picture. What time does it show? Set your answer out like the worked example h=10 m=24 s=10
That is h=5 m=26 s=27
